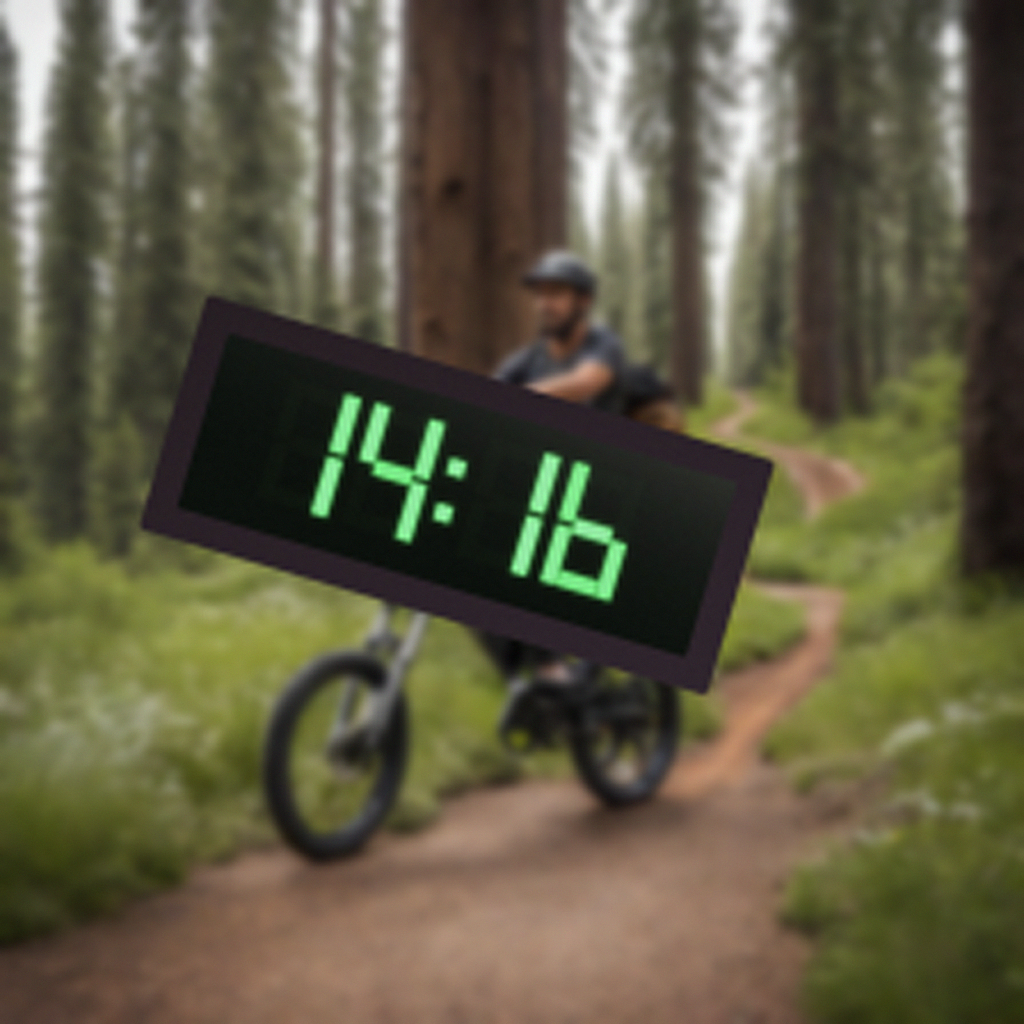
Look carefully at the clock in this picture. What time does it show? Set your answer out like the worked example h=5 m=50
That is h=14 m=16
